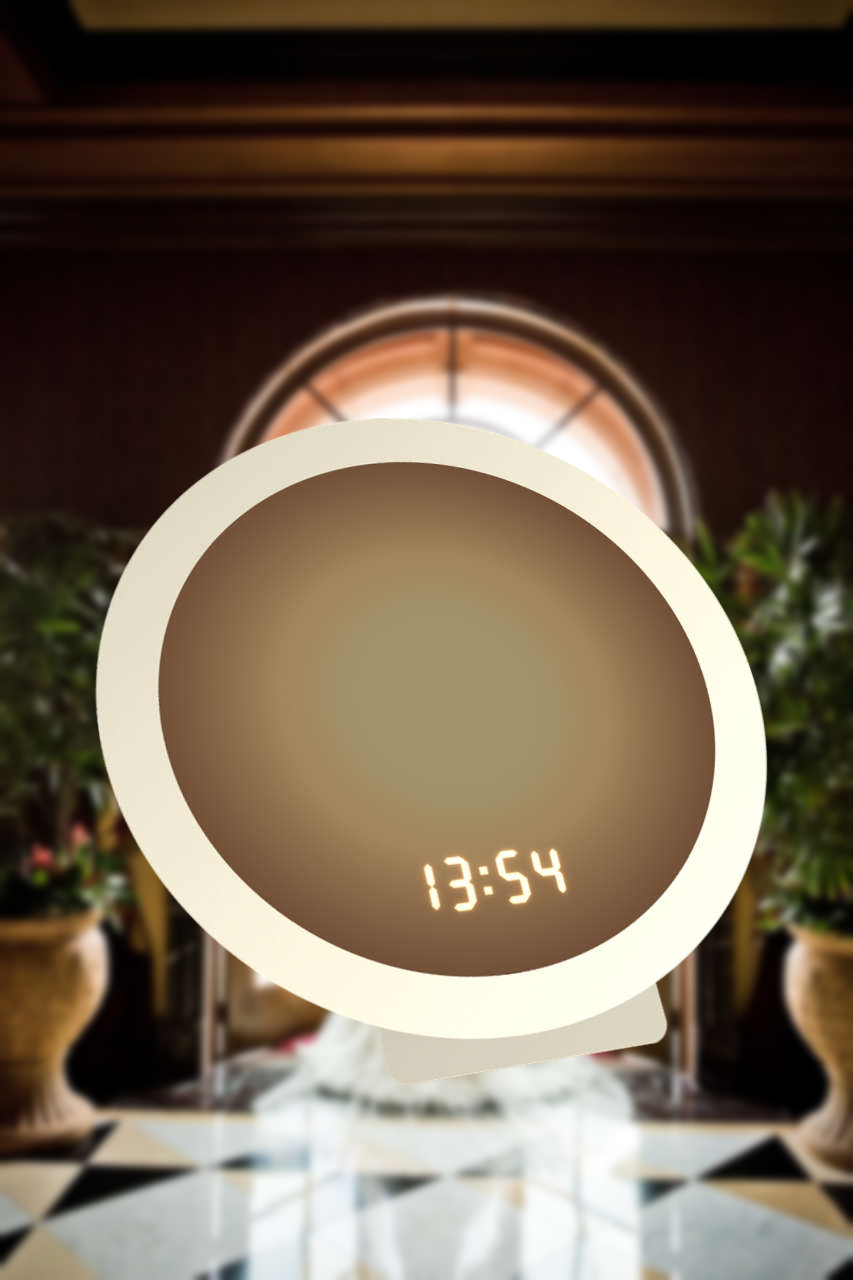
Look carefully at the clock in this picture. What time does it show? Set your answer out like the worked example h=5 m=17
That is h=13 m=54
